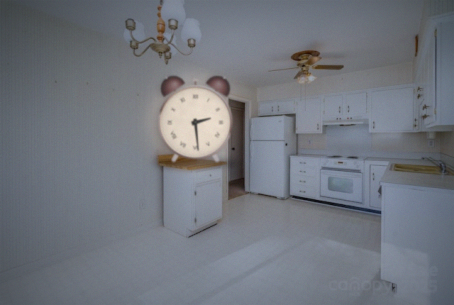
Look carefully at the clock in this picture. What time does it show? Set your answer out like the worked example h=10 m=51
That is h=2 m=29
